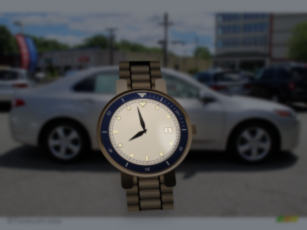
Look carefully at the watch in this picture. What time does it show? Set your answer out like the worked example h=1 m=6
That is h=7 m=58
